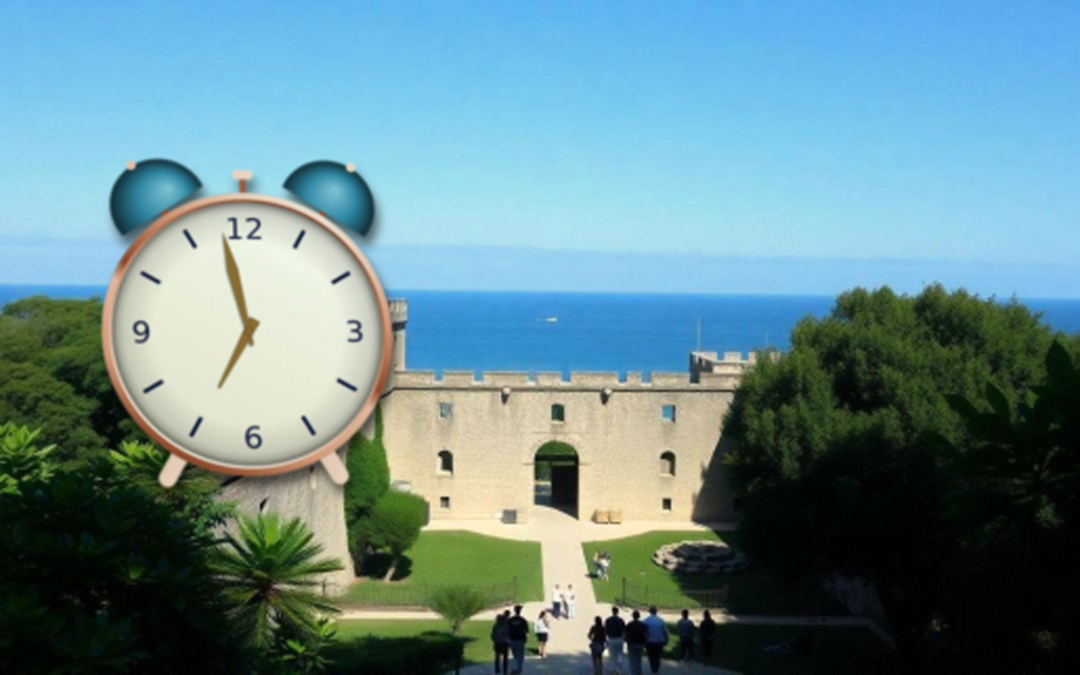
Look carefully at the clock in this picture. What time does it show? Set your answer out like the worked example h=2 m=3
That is h=6 m=58
